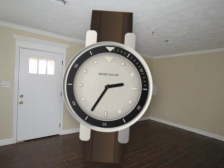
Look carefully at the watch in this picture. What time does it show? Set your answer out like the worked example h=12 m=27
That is h=2 m=35
